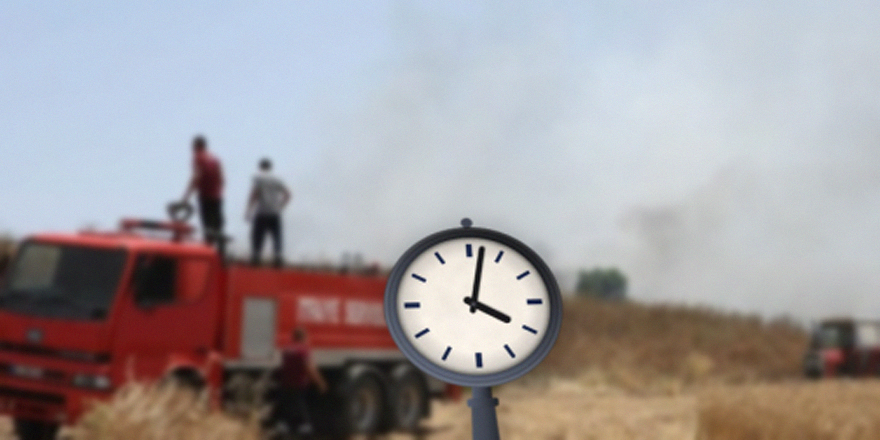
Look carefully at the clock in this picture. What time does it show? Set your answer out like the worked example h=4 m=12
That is h=4 m=2
